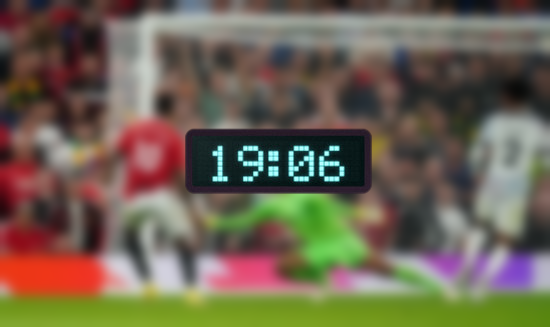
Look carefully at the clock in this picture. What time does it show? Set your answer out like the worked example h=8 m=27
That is h=19 m=6
